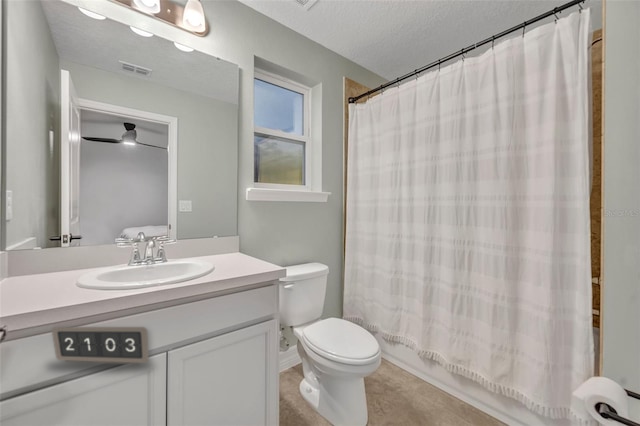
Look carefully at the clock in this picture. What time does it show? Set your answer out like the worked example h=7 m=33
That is h=21 m=3
